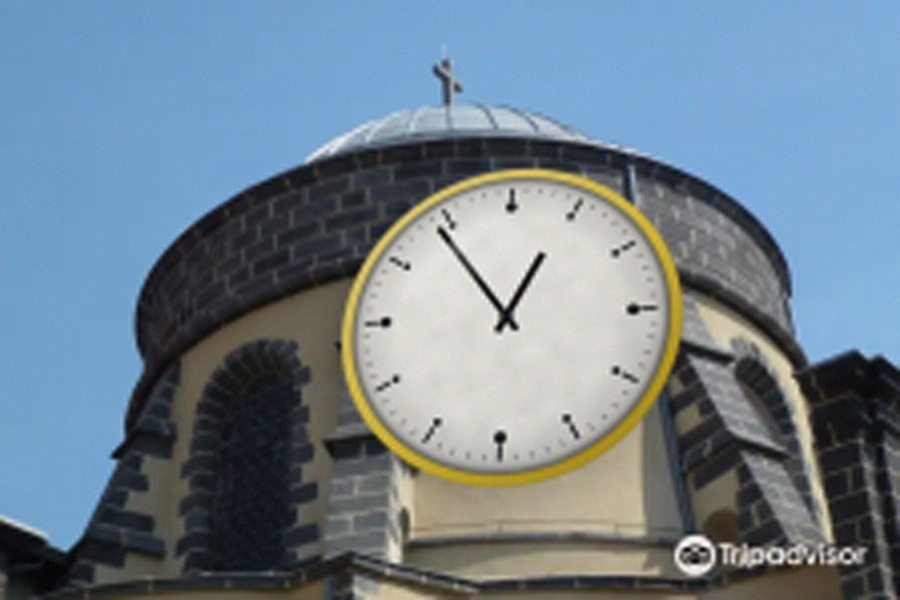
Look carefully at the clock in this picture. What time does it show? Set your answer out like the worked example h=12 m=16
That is h=12 m=54
